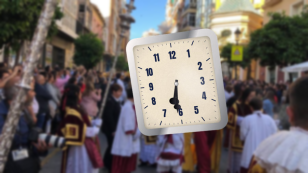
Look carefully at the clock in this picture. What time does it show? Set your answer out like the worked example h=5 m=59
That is h=6 m=31
